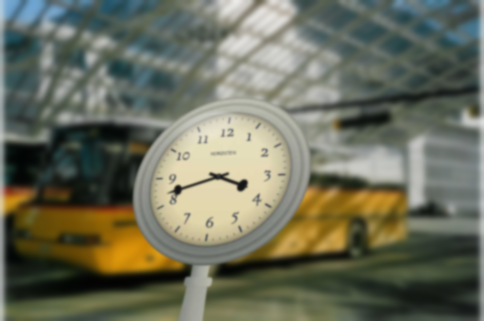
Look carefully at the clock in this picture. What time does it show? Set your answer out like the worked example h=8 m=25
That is h=3 m=42
